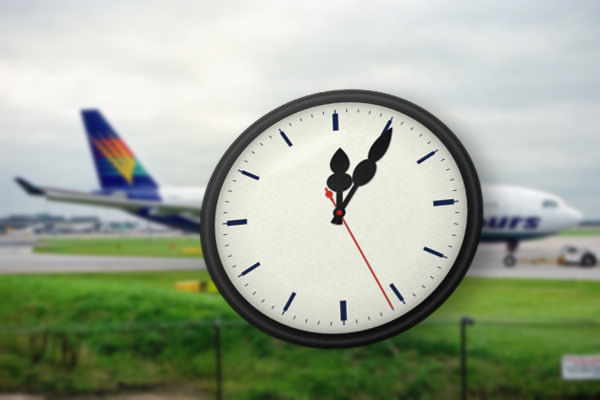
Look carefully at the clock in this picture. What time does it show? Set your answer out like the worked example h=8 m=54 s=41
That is h=12 m=5 s=26
